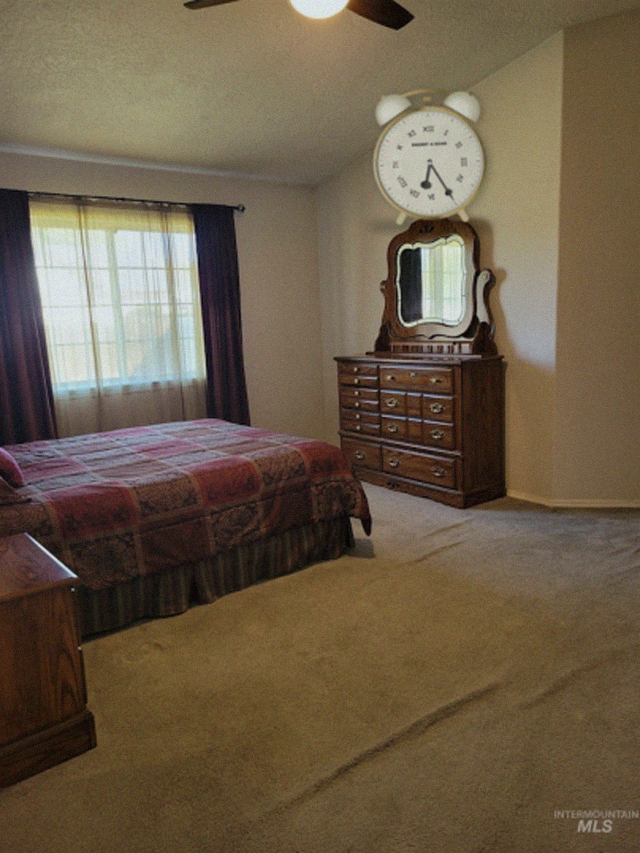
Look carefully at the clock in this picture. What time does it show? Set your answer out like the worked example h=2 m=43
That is h=6 m=25
